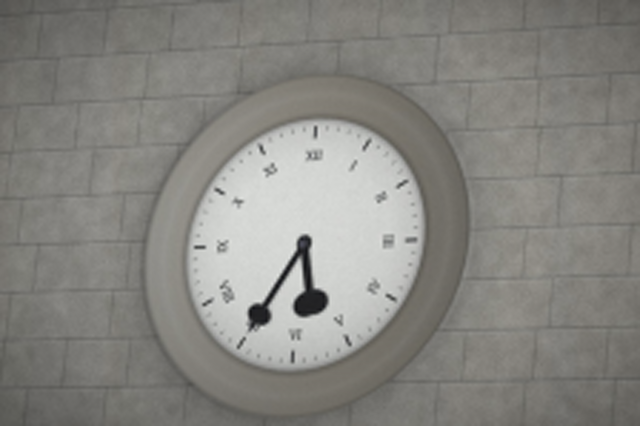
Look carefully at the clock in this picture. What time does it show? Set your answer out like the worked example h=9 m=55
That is h=5 m=35
